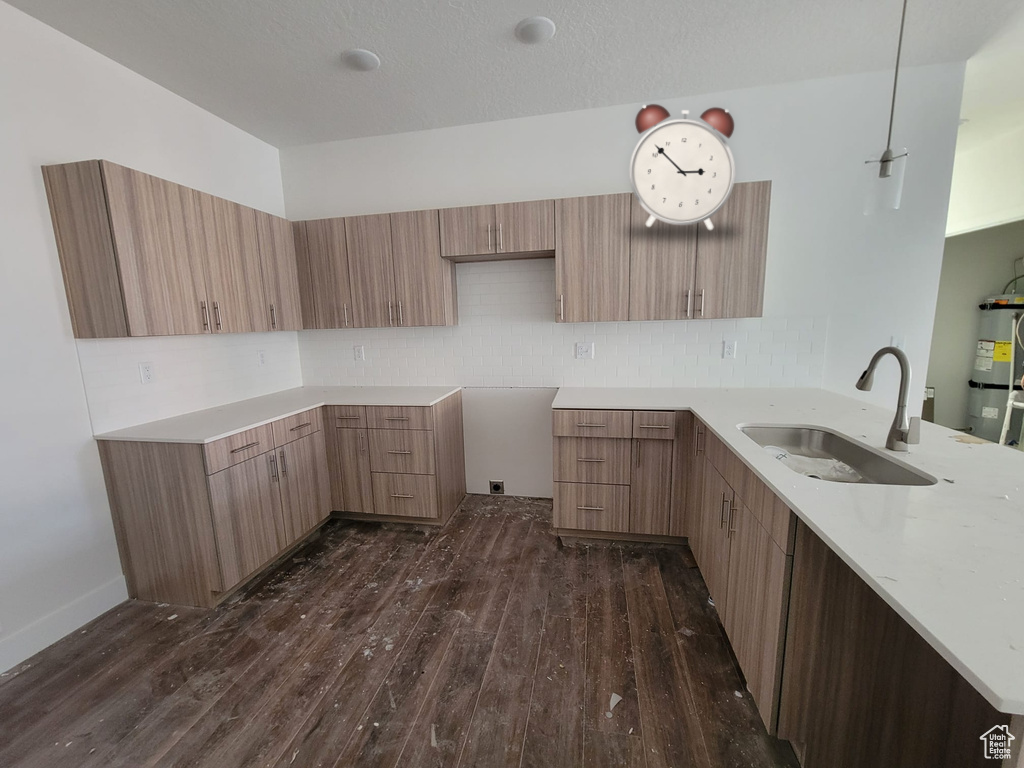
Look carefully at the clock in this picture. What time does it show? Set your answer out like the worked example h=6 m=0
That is h=2 m=52
